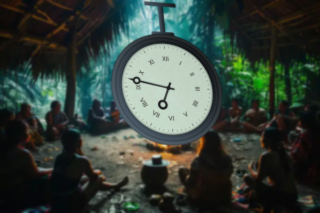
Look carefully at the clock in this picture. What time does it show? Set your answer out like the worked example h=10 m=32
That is h=6 m=47
